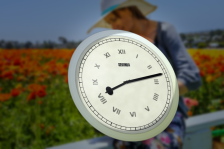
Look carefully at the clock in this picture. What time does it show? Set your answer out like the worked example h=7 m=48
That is h=8 m=13
